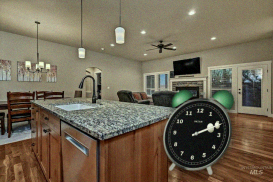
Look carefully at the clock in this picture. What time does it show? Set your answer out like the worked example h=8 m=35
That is h=2 m=11
